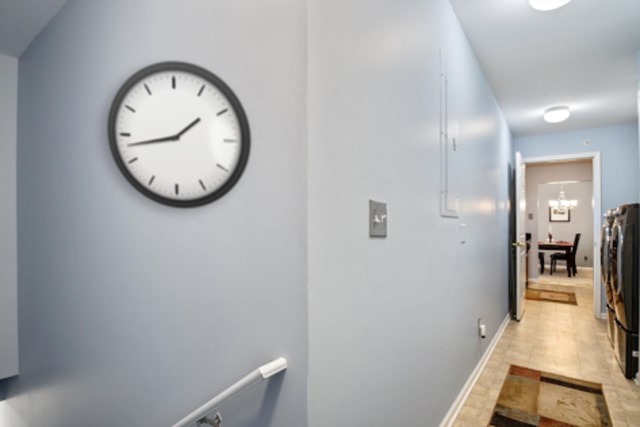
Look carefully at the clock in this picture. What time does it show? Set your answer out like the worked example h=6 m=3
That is h=1 m=43
